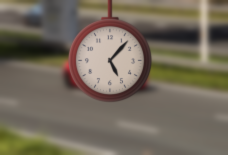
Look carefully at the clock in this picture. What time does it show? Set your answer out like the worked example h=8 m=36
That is h=5 m=7
